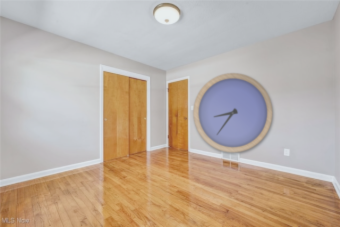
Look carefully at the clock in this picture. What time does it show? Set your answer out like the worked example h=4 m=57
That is h=8 m=36
